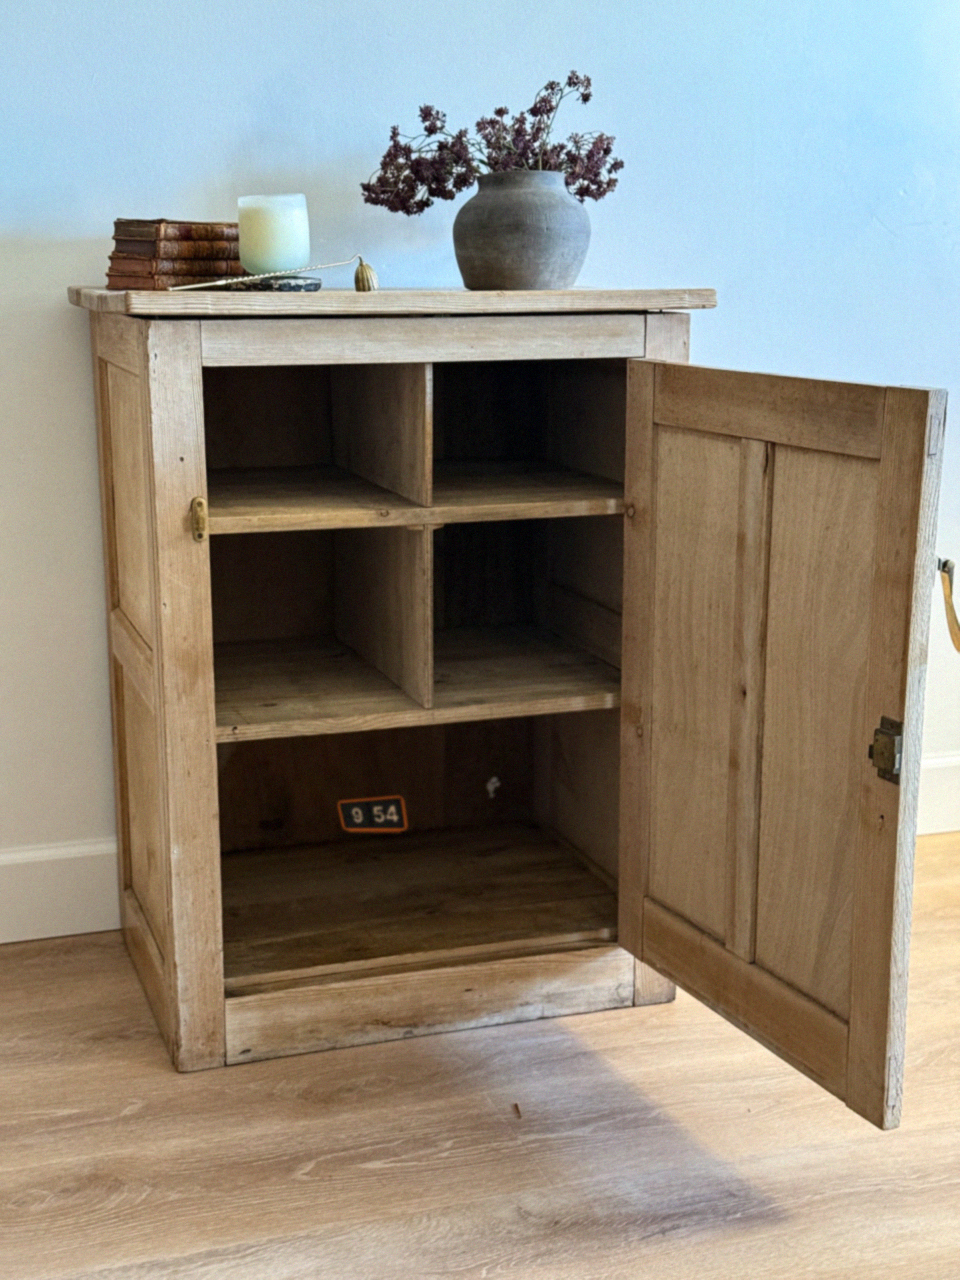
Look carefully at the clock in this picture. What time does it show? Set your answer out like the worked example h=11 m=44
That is h=9 m=54
